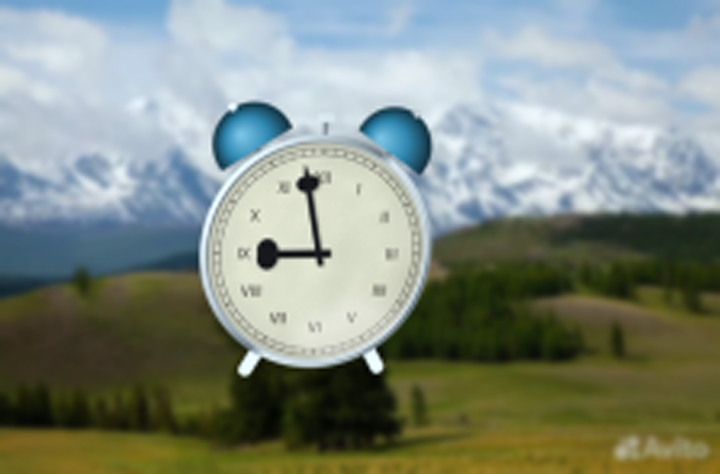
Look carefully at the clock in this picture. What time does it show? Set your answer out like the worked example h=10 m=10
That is h=8 m=58
